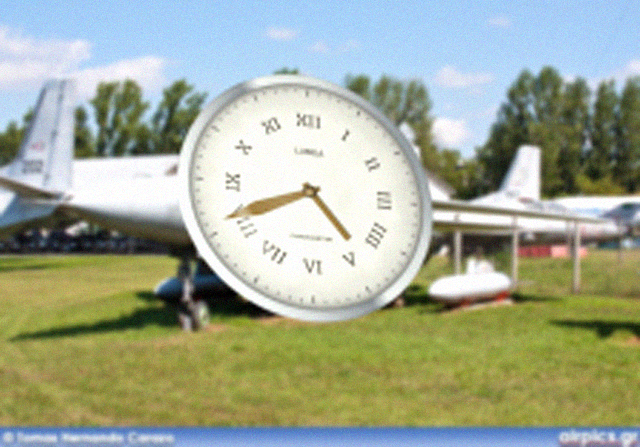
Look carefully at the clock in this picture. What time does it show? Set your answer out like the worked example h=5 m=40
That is h=4 m=41
